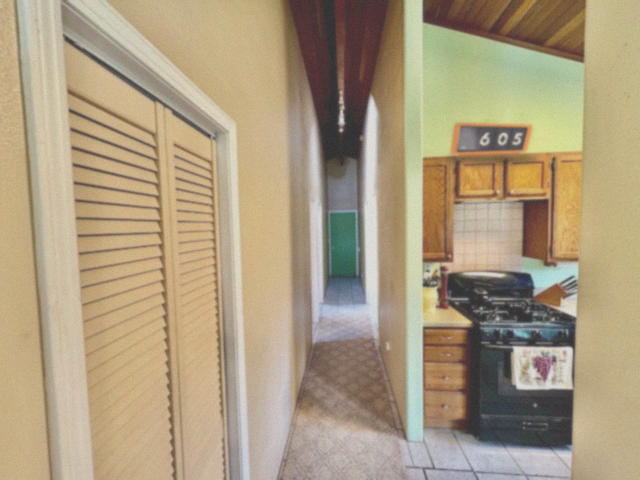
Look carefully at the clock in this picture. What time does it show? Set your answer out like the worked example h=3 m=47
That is h=6 m=5
